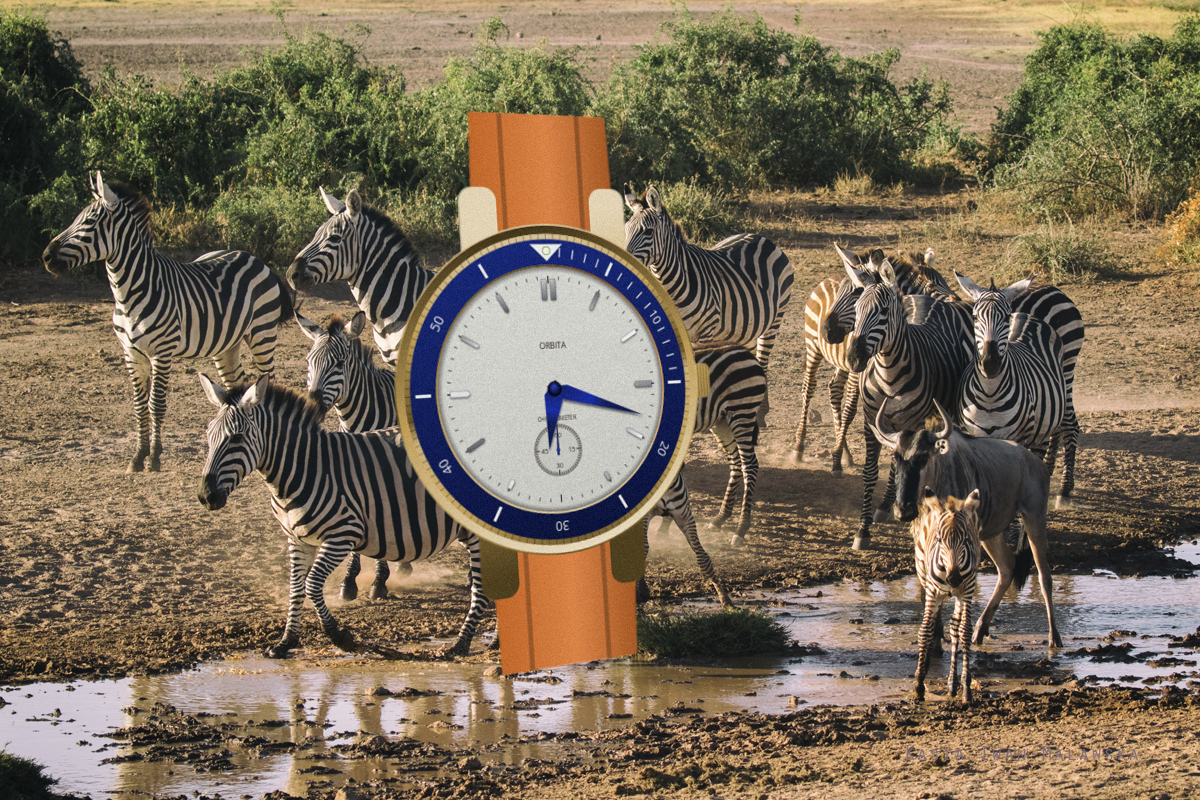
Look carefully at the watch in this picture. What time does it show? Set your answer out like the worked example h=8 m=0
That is h=6 m=18
